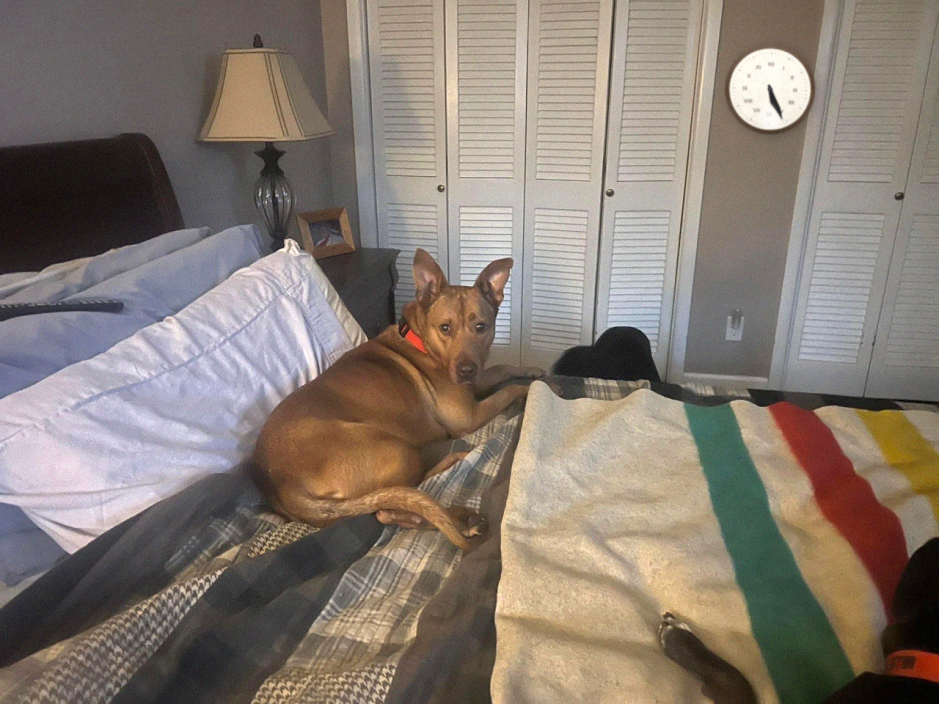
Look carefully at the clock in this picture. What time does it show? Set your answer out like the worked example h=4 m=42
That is h=5 m=26
